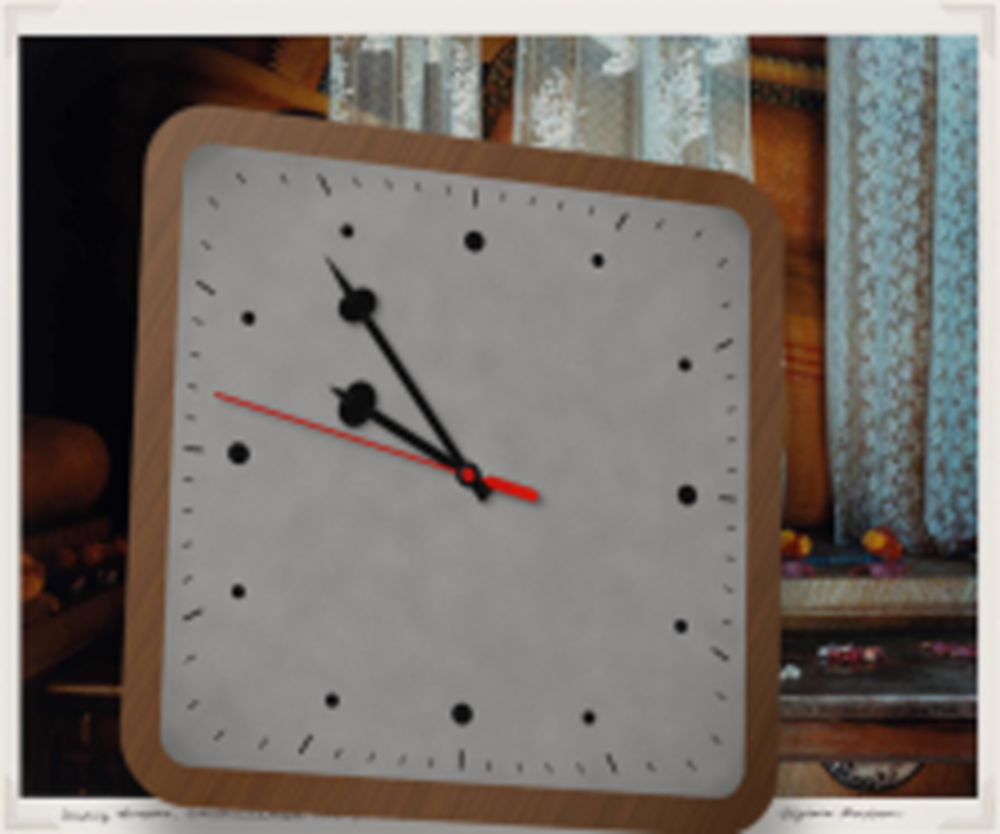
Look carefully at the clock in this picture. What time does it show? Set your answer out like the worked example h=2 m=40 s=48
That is h=9 m=53 s=47
